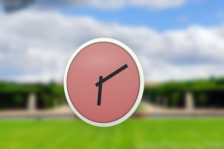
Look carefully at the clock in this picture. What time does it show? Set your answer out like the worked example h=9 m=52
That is h=6 m=10
